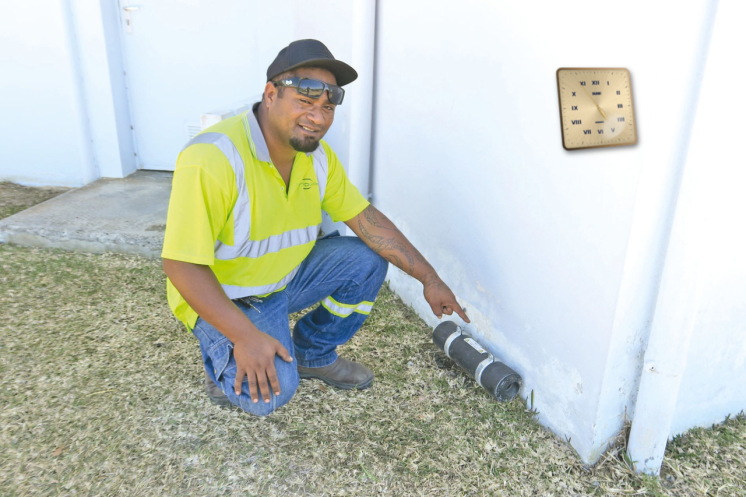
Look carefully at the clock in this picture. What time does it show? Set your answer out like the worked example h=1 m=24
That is h=4 m=54
